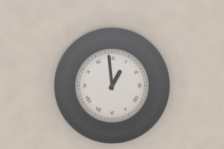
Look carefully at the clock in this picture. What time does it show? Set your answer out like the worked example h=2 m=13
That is h=12 m=59
